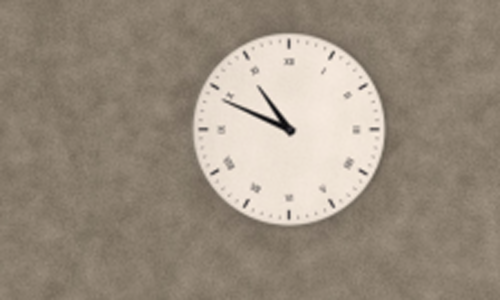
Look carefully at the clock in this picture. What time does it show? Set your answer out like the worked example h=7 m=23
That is h=10 m=49
